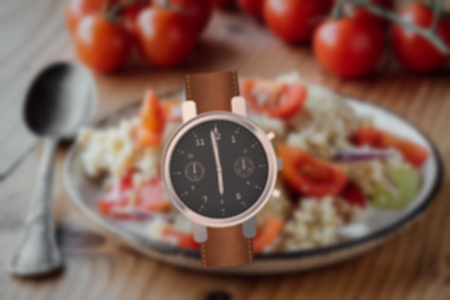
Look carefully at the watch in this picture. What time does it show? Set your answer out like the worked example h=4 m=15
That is h=5 m=59
